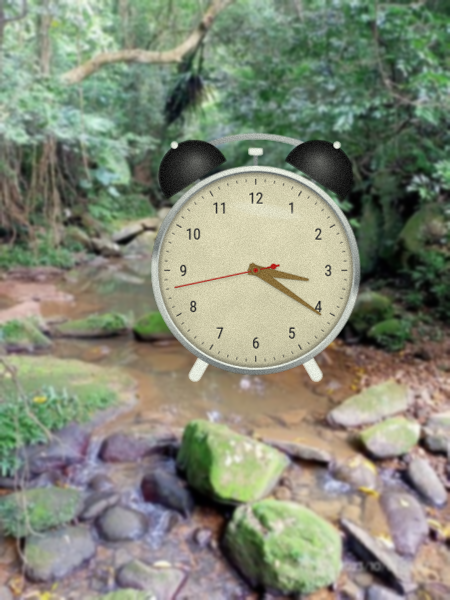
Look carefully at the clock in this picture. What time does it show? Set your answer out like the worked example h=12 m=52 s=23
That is h=3 m=20 s=43
